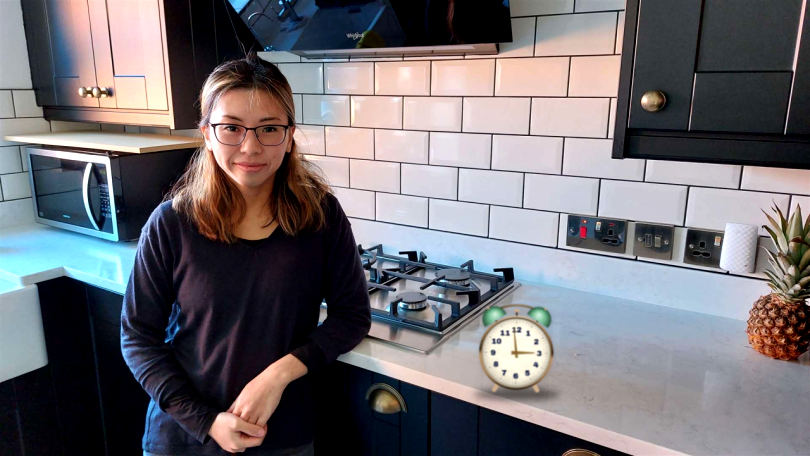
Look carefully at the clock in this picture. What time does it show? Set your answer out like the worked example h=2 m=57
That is h=2 m=59
